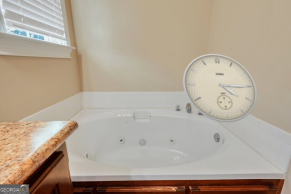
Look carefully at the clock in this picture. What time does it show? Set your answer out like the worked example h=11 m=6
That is h=4 m=15
